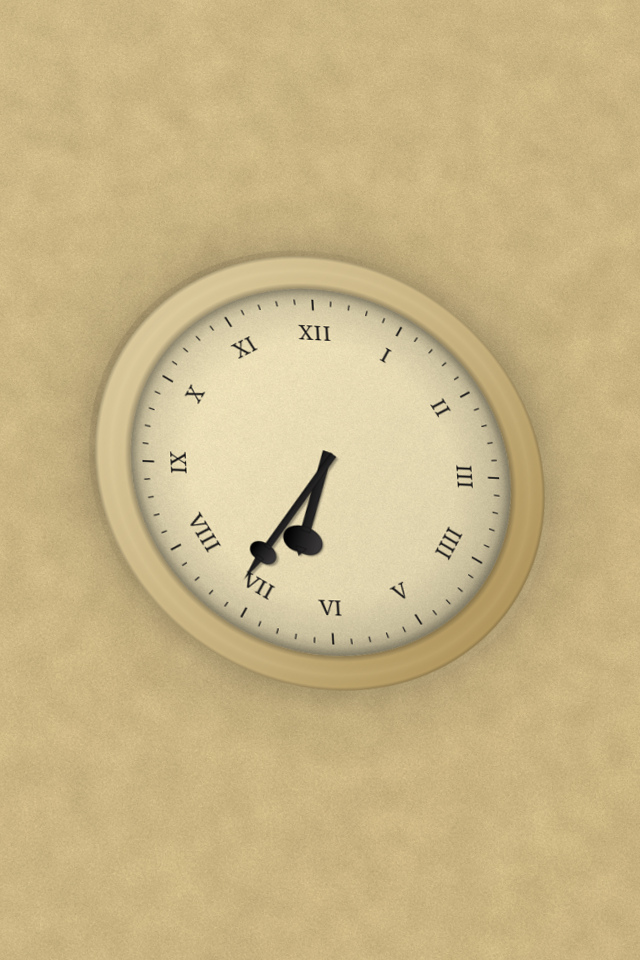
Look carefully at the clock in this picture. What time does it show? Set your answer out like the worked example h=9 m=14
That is h=6 m=36
